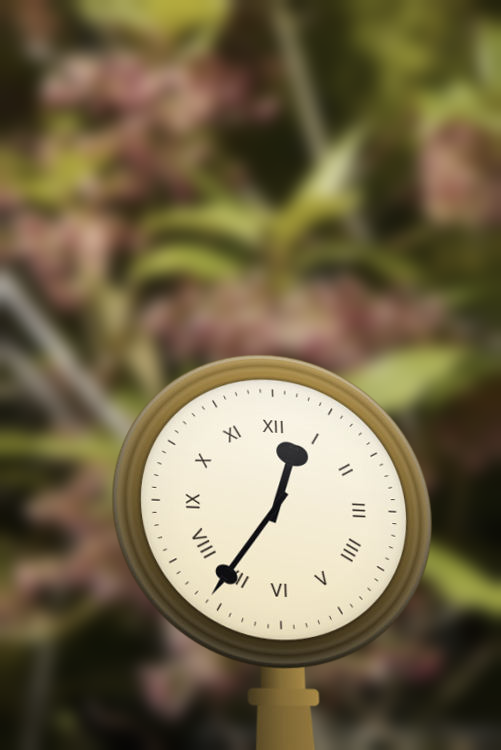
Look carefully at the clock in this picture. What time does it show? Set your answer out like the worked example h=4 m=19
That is h=12 m=36
